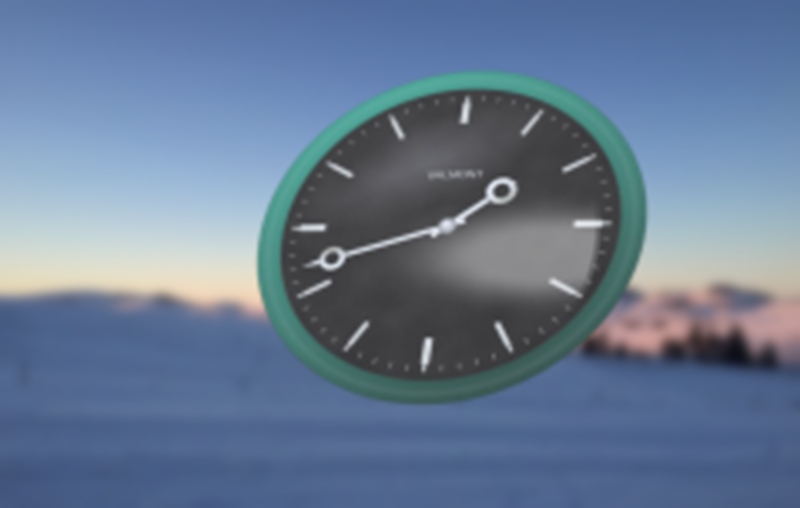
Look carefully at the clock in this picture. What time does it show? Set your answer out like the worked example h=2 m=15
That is h=1 m=42
